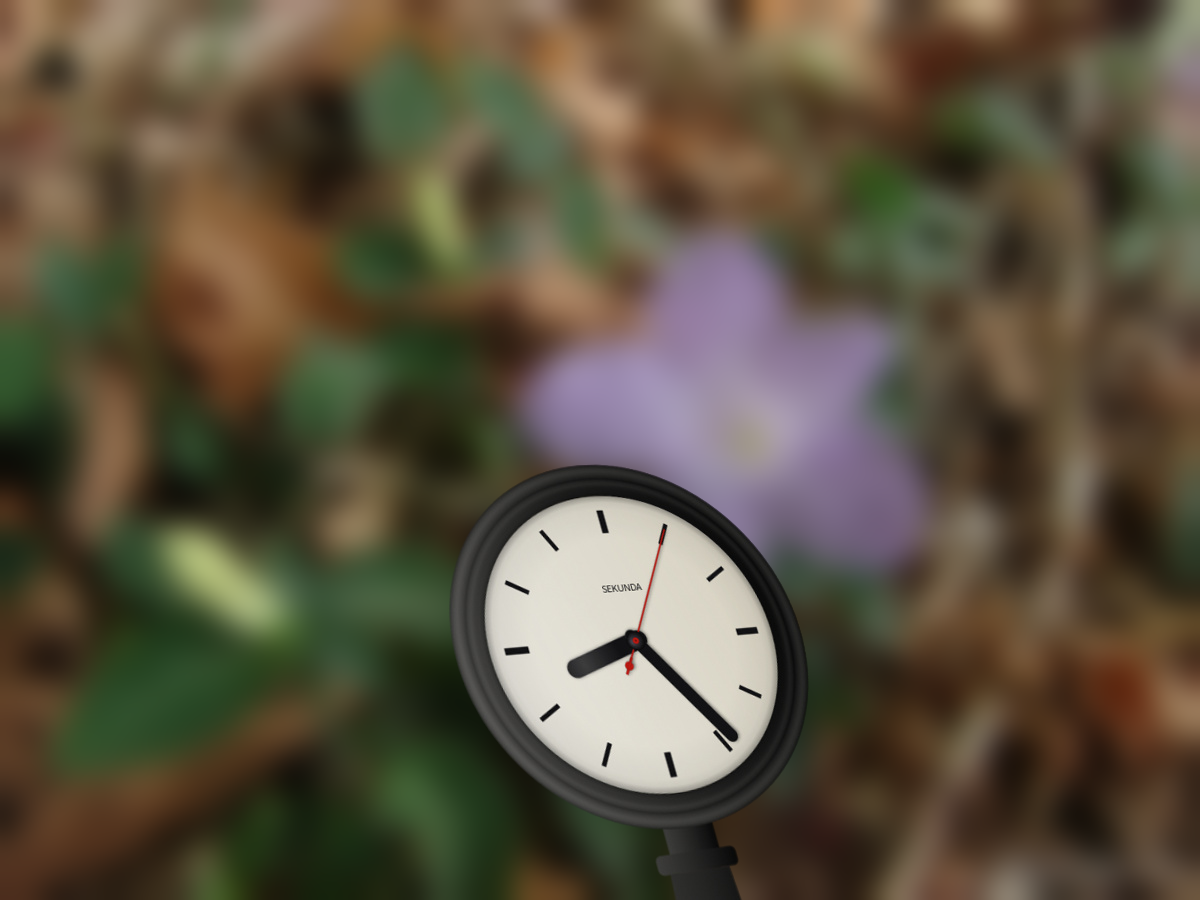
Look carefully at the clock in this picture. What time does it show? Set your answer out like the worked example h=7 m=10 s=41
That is h=8 m=24 s=5
